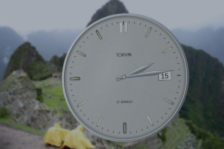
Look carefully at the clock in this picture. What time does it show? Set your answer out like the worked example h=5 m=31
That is h=2 m=14
